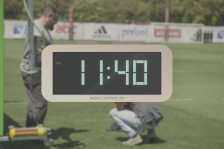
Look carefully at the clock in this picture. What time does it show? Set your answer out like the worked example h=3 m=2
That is h=11 m=40
